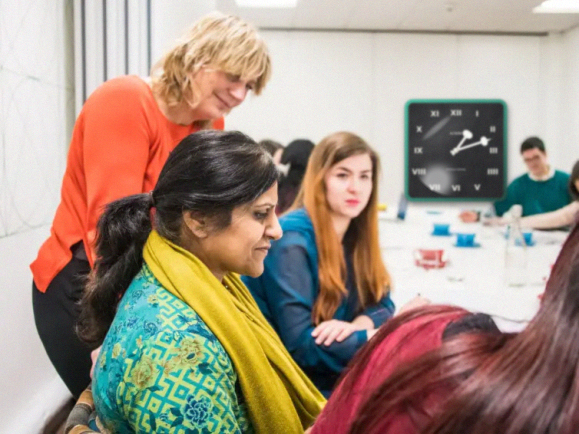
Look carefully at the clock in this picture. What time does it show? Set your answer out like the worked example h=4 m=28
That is h=1 m=12
